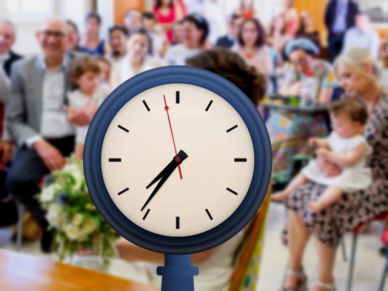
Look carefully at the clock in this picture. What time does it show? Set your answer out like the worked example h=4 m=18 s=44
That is h=7 m=35 s=58
